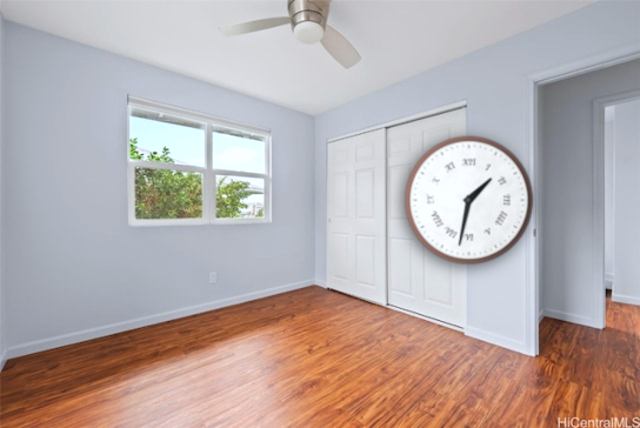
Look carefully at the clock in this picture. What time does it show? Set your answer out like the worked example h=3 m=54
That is h=1 m=32
